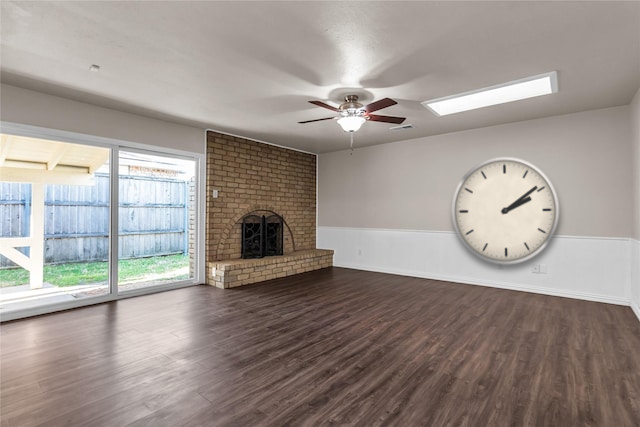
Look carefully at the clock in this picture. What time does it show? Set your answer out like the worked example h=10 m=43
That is h=2 m=9
